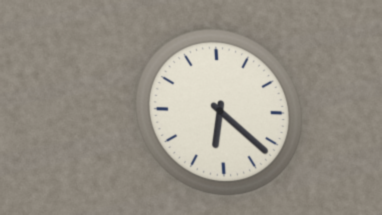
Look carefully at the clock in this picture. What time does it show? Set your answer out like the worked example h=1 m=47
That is h=6 m=22
